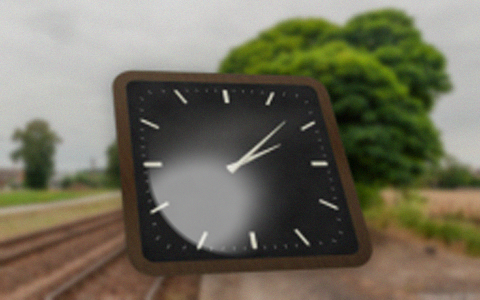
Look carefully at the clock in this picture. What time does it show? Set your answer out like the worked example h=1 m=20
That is h=2 m=8
